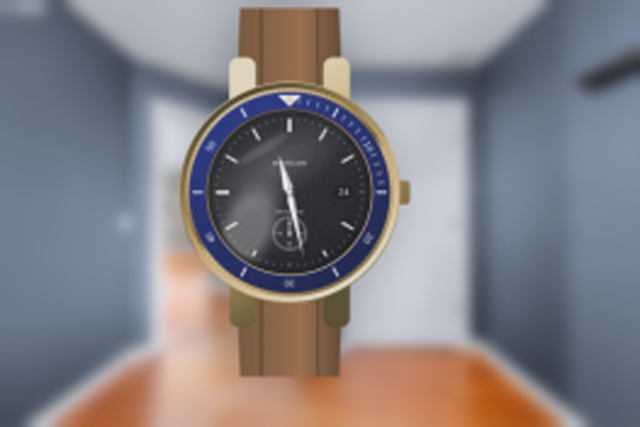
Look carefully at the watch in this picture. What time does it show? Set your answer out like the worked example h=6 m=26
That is h=11 m=28
